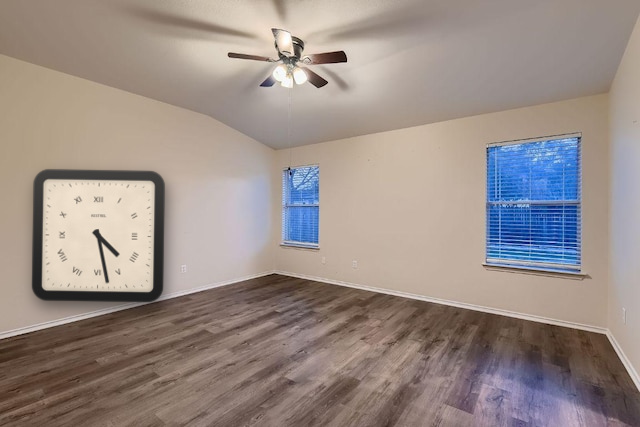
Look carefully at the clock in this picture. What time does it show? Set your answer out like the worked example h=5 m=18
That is h=4 m=28
